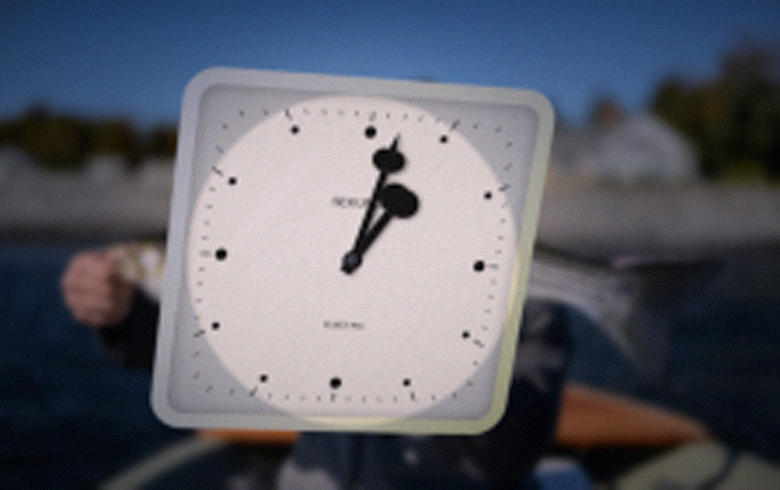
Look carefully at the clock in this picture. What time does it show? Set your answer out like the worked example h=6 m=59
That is h=1 m=2
